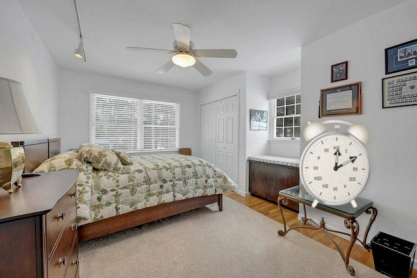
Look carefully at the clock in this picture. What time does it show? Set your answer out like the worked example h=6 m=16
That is h=12 m=10
